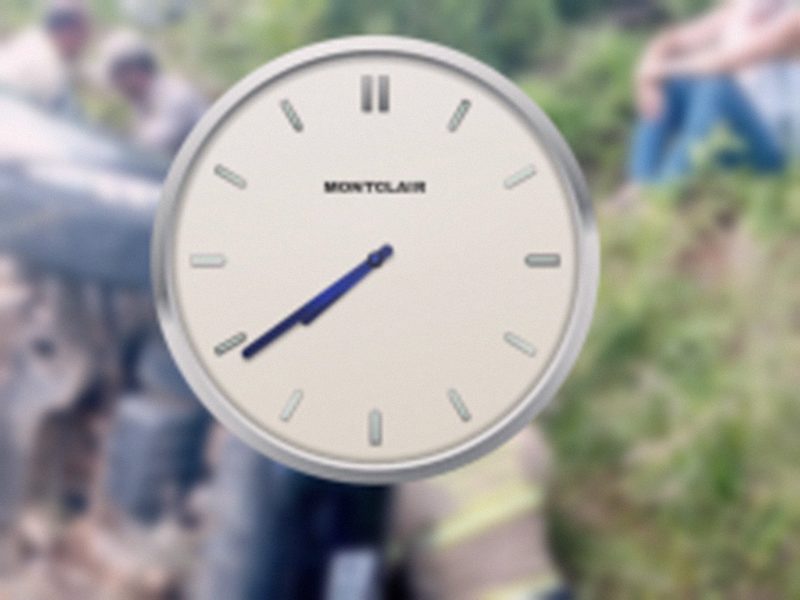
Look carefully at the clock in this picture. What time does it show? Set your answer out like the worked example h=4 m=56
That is h=7 m=39
